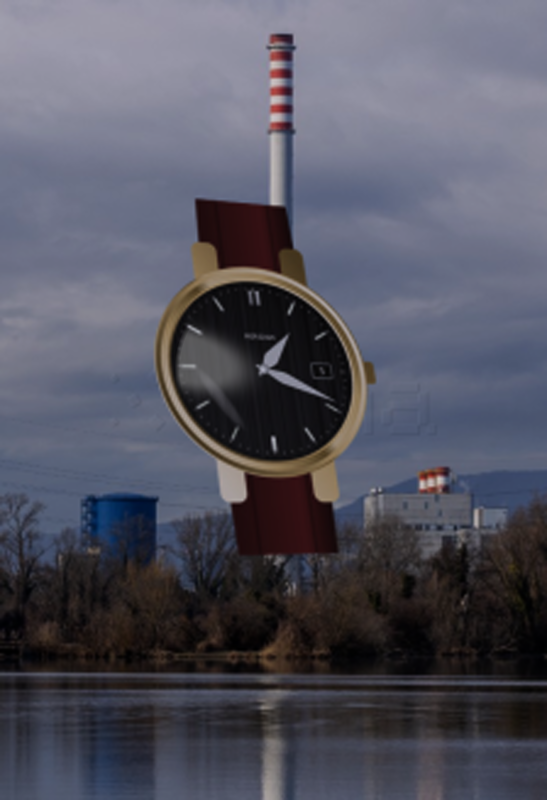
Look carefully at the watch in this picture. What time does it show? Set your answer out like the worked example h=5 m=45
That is h=1 m=19
